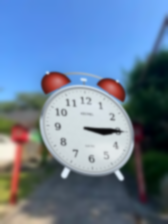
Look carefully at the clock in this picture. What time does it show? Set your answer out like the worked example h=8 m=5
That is h=3 m=15
